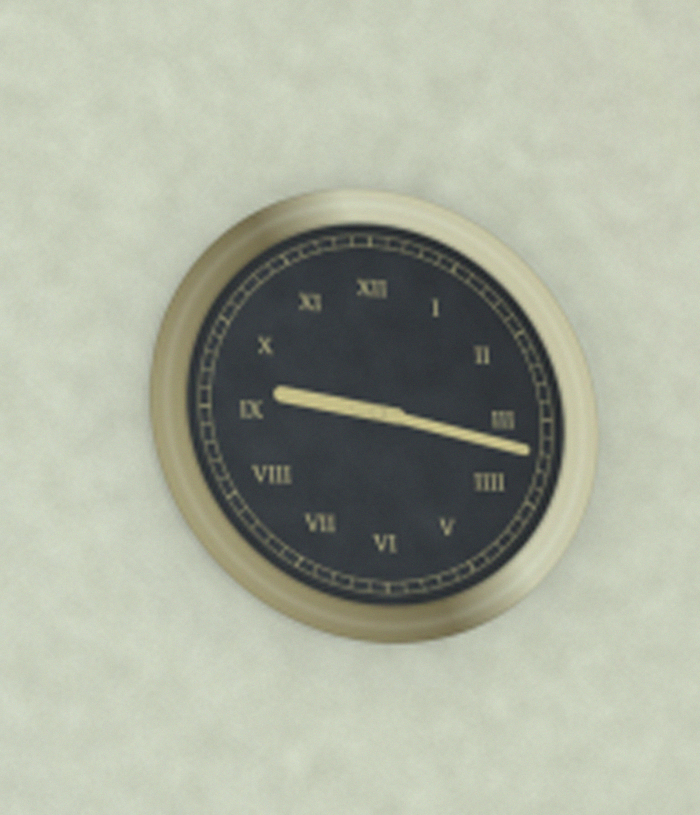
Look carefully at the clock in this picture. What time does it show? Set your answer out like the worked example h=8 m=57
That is h=9 m=17
